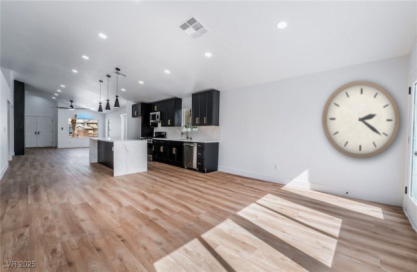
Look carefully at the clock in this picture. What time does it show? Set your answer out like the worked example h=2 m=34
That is h=2 m=21
